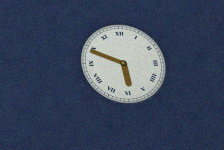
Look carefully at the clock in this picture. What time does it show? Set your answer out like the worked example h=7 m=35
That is h=5 m=49
